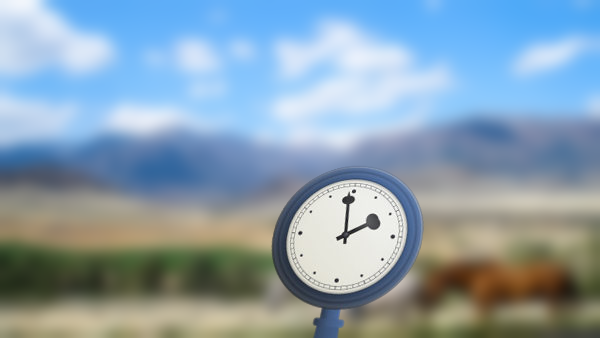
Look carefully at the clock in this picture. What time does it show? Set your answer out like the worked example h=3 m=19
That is h=1 m=59
